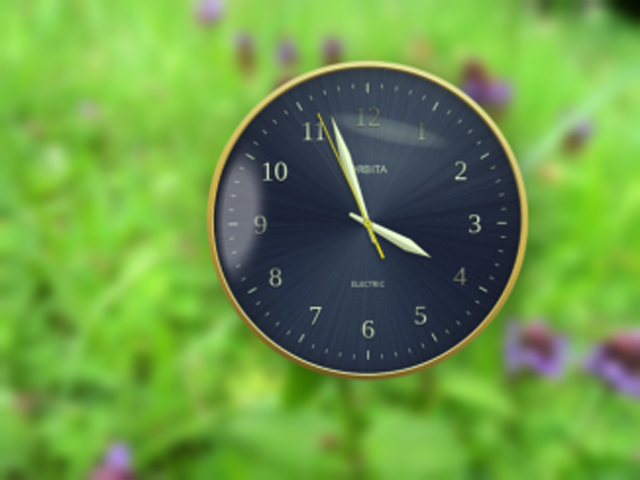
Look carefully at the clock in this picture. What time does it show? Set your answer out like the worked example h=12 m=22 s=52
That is h=3 m=56 s=56
